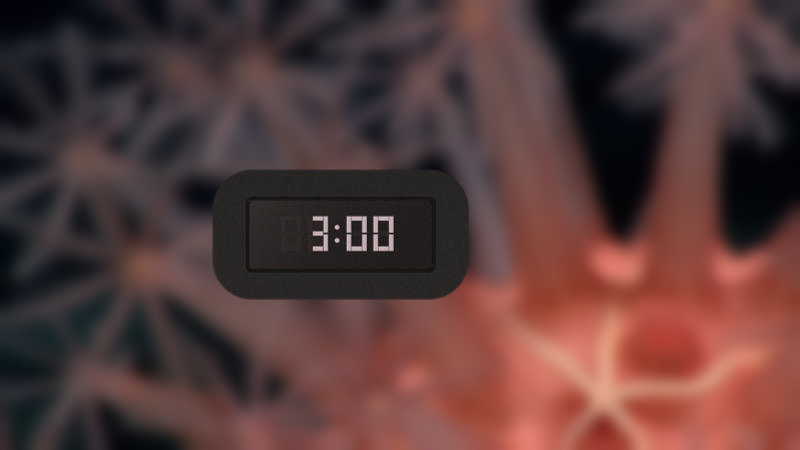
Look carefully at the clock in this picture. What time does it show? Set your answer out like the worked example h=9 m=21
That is h=3 m=0
